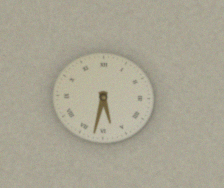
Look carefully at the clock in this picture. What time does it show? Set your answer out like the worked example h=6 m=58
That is h=5 m=32
